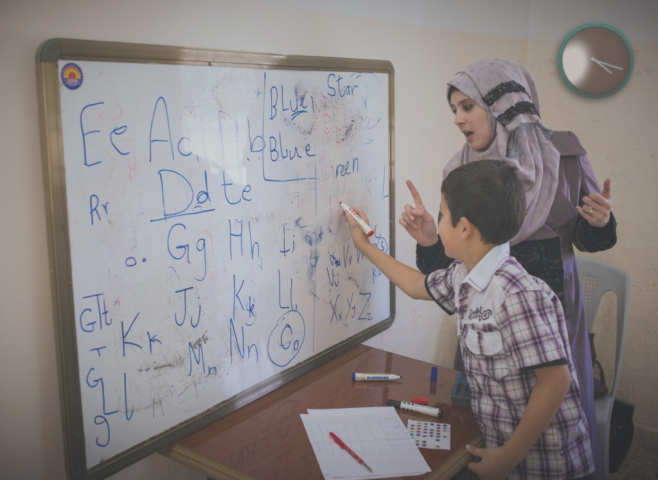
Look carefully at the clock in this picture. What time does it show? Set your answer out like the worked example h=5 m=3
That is h=4 m=18
